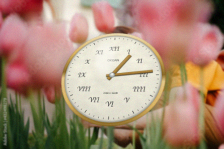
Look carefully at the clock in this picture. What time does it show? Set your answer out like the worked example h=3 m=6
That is h=1 m=14
